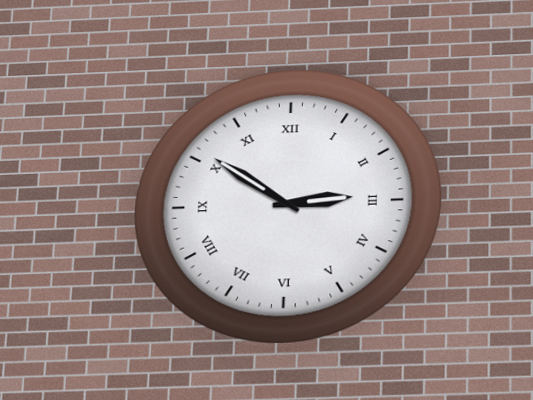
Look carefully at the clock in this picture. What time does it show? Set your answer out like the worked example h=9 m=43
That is h=2 m=51
